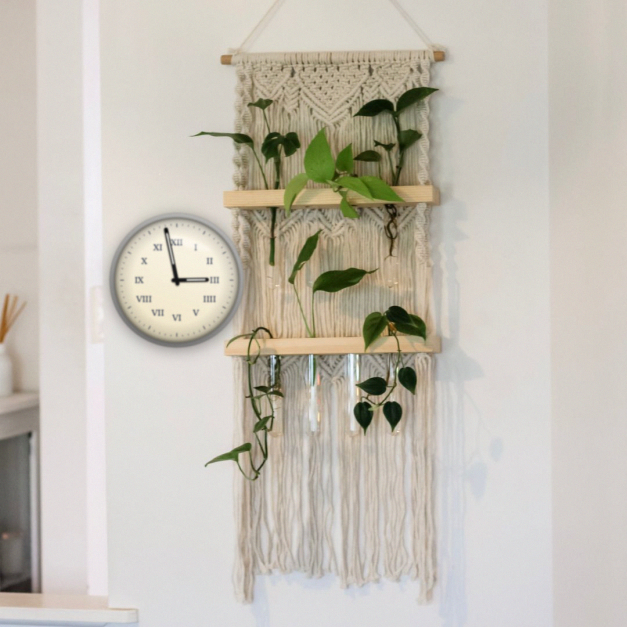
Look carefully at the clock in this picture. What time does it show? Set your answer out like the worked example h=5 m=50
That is h=2 m=58
